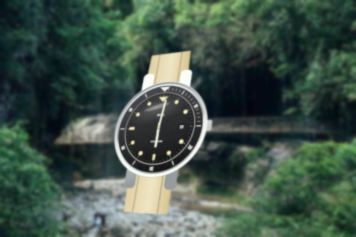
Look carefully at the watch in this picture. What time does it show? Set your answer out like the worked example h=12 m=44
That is h=6 m=1
